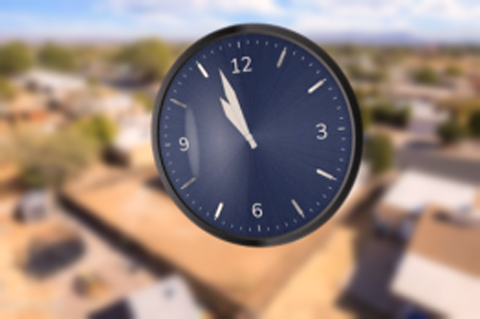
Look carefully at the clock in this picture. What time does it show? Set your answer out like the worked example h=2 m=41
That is h=10 m=57
